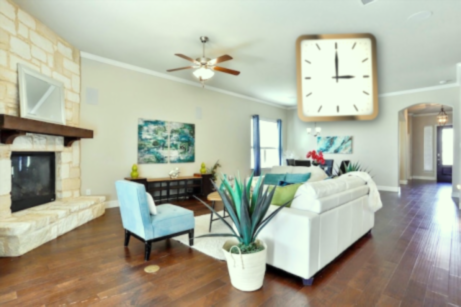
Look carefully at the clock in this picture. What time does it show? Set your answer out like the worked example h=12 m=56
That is h=3 m=0
